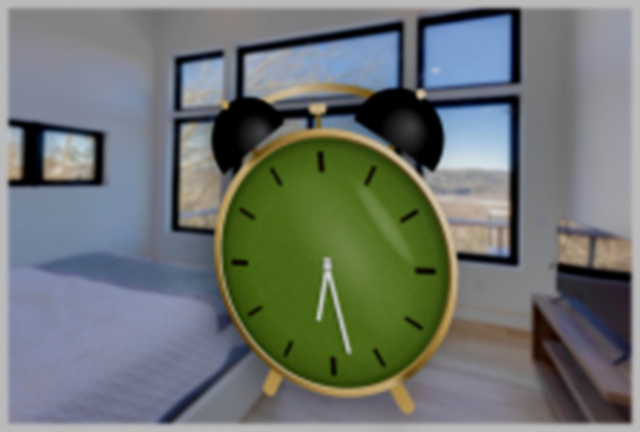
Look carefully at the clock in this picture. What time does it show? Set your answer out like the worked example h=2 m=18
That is h=6 m=28
